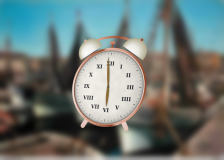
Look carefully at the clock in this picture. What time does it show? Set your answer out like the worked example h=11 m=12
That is h=5 m=59
